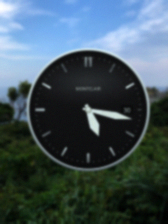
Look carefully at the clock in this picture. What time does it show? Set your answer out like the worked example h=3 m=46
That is h=5 m=17
